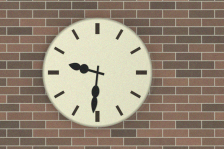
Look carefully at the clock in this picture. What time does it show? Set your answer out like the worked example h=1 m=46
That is h=9 m=31
